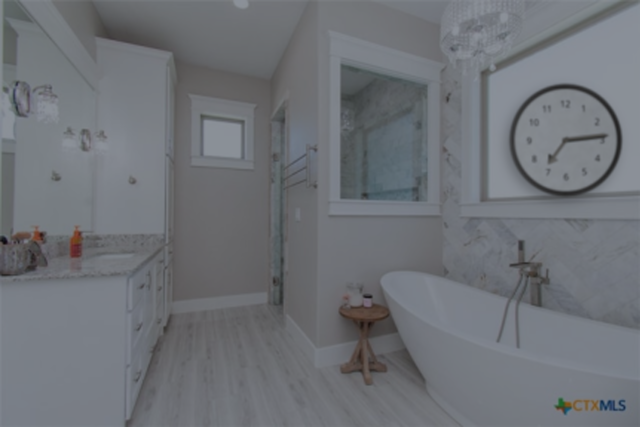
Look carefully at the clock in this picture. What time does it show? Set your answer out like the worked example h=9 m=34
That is h=7 m=14
